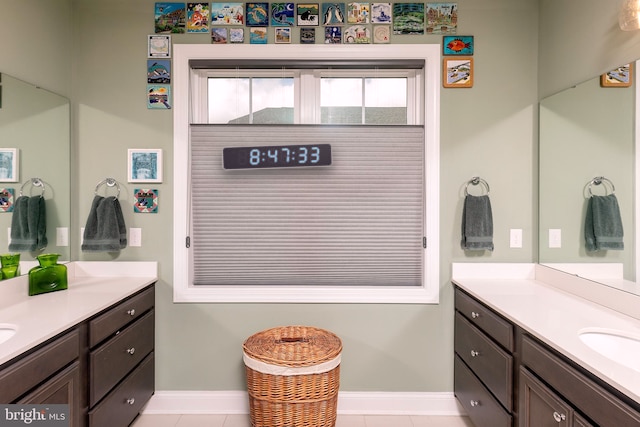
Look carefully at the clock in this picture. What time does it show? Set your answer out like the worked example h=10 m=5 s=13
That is h=8 m=47 s=33
